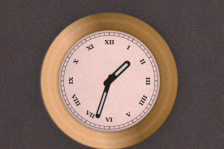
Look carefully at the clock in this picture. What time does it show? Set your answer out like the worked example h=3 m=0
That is h=1 m=33
